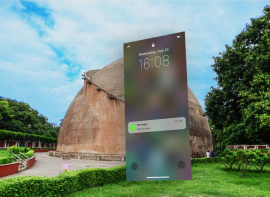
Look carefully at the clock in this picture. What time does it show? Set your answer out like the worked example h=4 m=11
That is h=16 m=8
